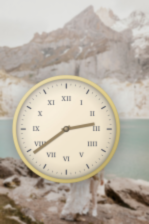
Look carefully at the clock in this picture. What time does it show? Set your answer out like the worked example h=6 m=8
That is h=2 m=39
